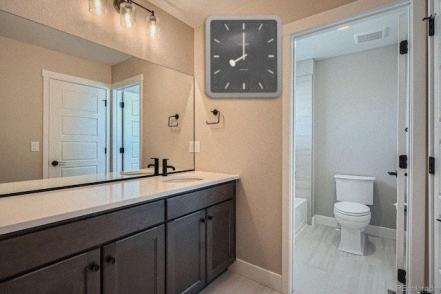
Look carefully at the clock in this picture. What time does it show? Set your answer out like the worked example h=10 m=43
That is h=8 m=0
